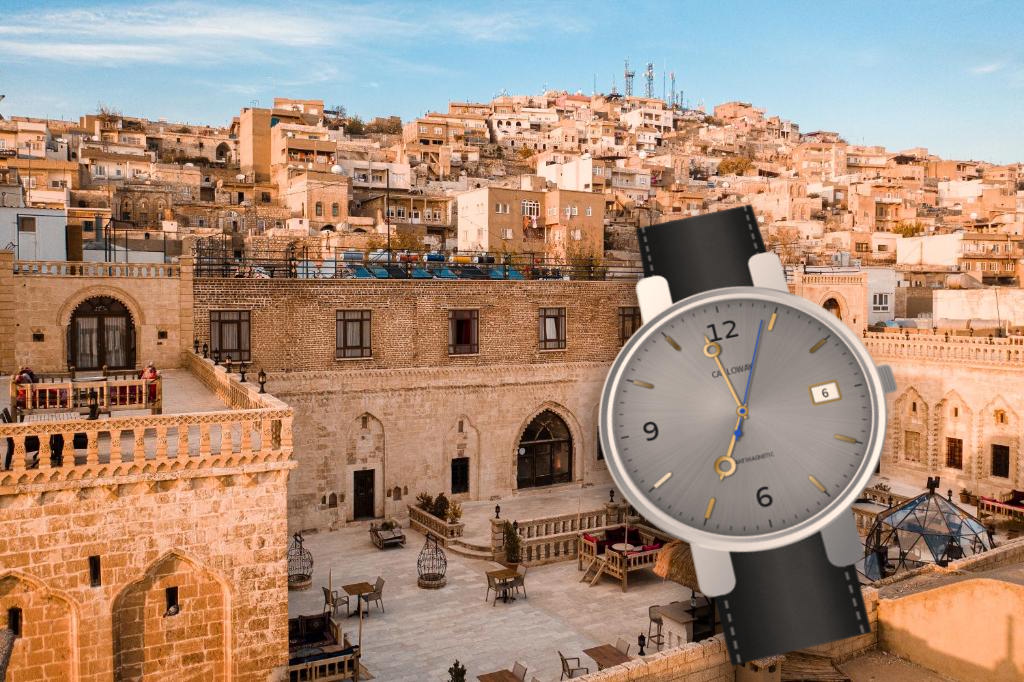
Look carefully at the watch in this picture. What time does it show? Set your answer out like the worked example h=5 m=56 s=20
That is h=6 m=58 s=4
